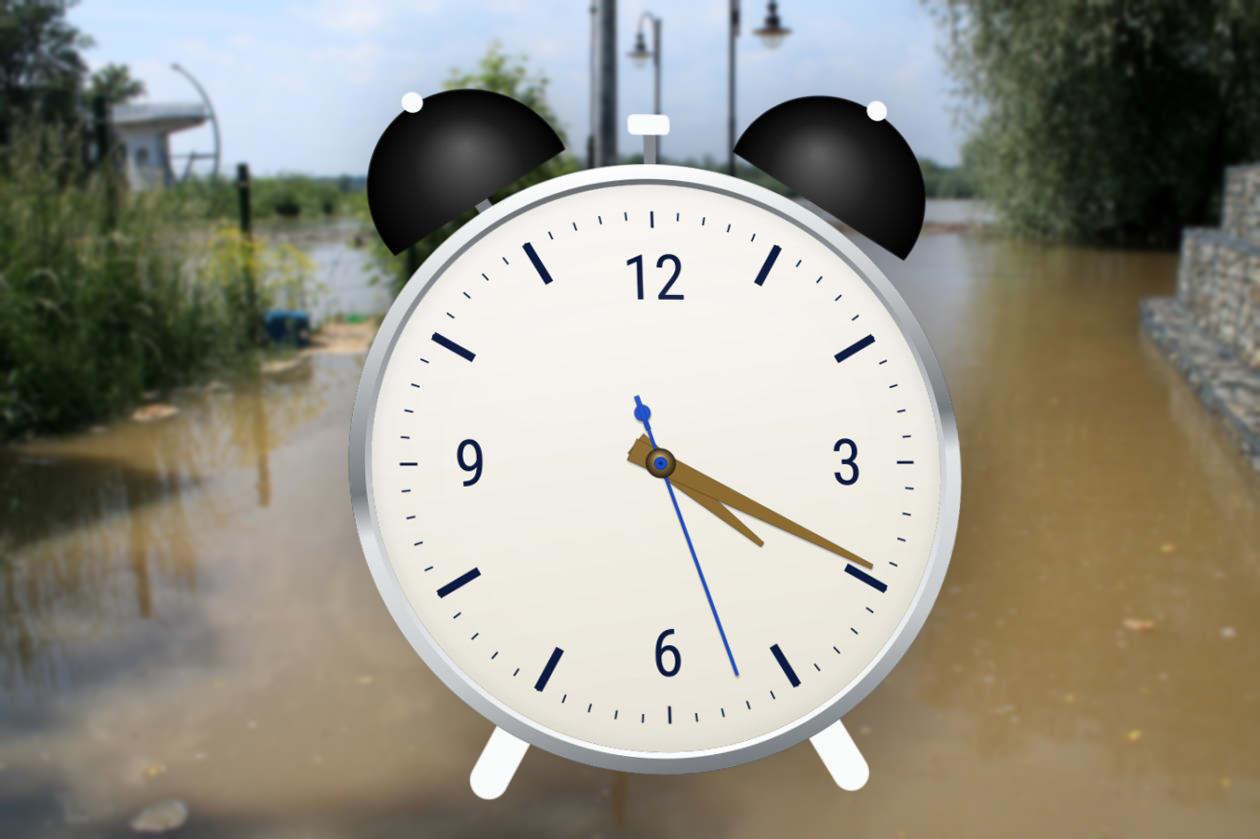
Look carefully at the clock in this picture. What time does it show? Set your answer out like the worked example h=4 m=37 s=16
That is h=4 m=19 s=27
